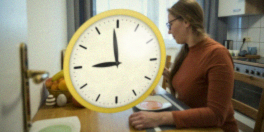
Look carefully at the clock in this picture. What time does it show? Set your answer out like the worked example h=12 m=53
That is h=8 m=59
